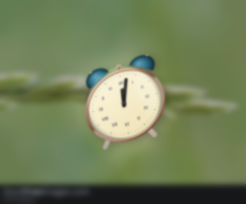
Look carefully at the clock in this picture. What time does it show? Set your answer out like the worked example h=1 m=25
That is h=12 m=2
